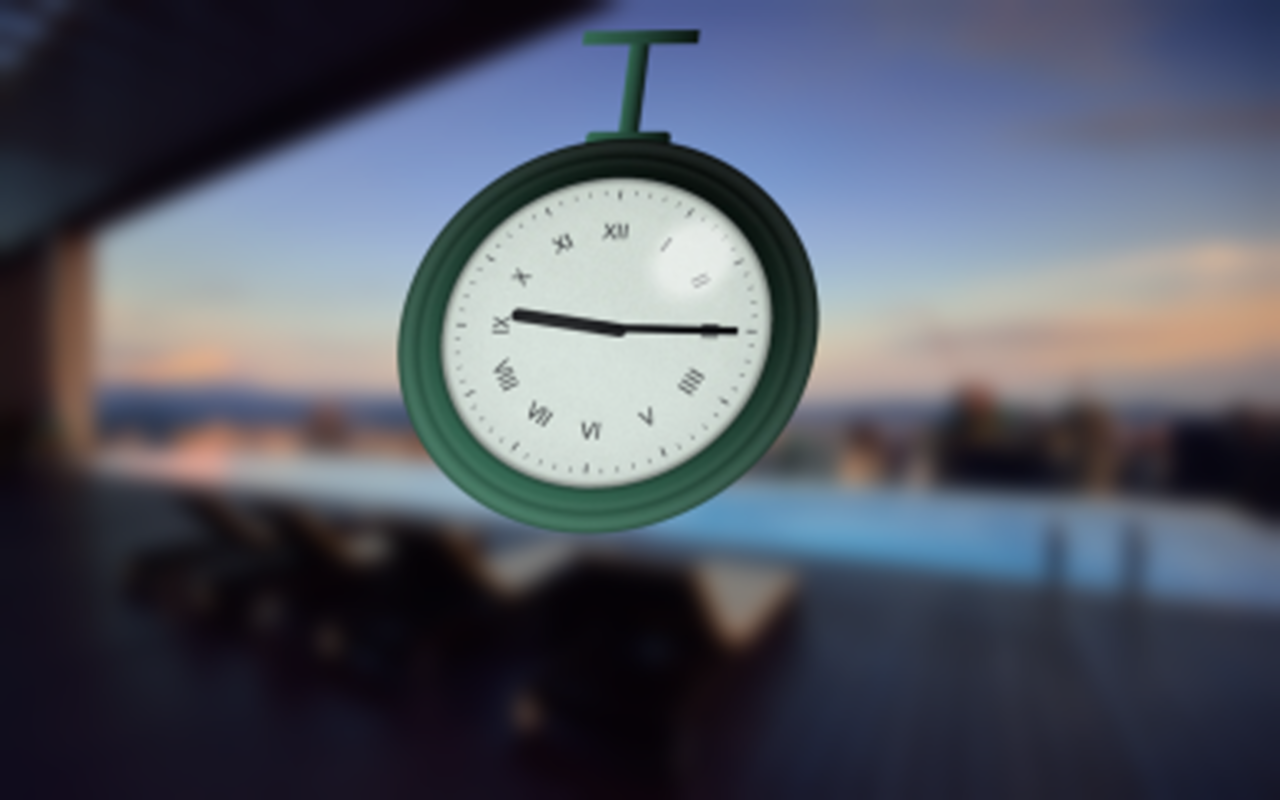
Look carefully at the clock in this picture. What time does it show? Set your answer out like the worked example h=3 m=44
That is h=9 m=15
